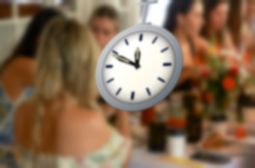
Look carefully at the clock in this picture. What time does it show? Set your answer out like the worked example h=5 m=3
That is h=11 m=49
